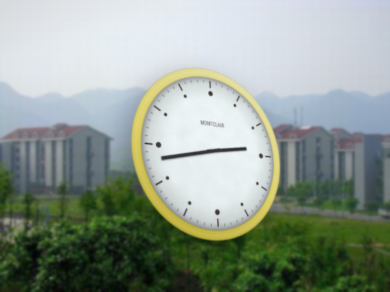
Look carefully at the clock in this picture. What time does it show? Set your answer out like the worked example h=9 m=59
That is h=2 m=43
